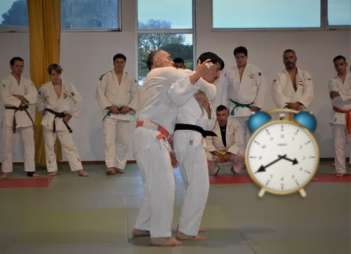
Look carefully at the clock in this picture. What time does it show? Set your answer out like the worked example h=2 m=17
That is h=3 m=40
